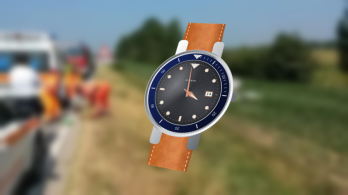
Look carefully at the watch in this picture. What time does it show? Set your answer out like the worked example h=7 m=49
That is h=3 m=59
